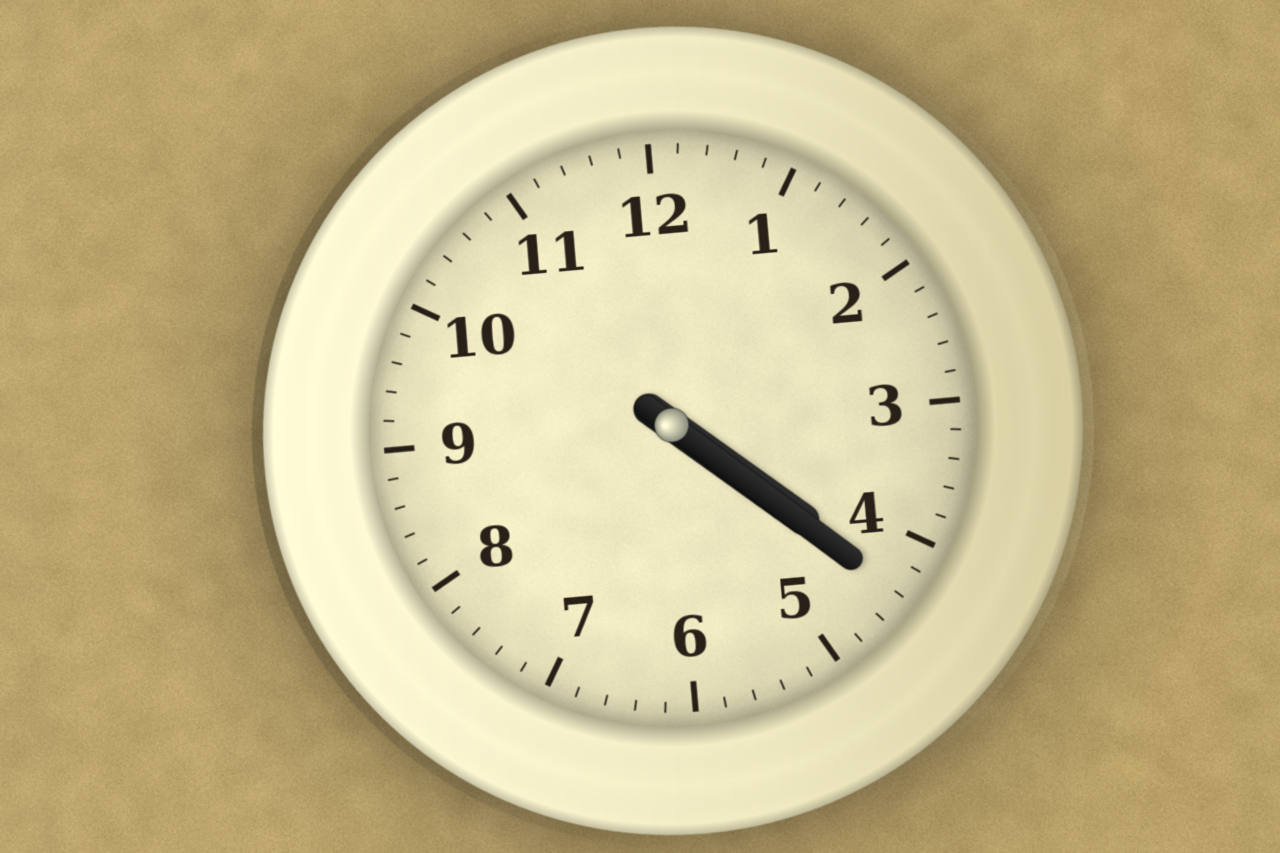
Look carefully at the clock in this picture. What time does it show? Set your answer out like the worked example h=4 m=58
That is h=4 m=22
